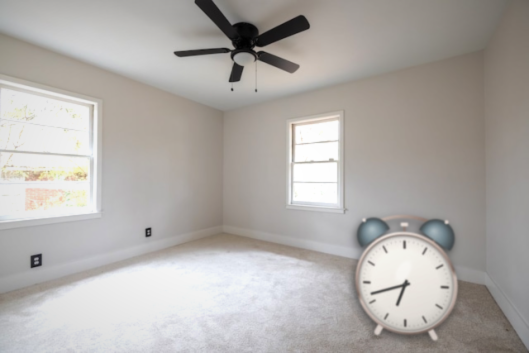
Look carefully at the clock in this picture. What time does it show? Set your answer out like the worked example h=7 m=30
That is h=6 m=42
